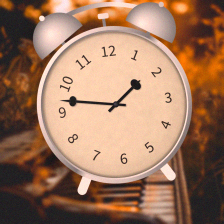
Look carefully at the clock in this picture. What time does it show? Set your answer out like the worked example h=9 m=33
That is h=1 m=47
